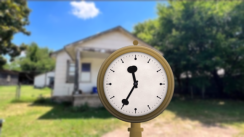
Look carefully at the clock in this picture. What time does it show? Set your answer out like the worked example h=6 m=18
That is h=11 m=35
